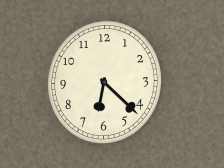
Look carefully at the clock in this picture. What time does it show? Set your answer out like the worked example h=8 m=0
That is h=6 m=22
